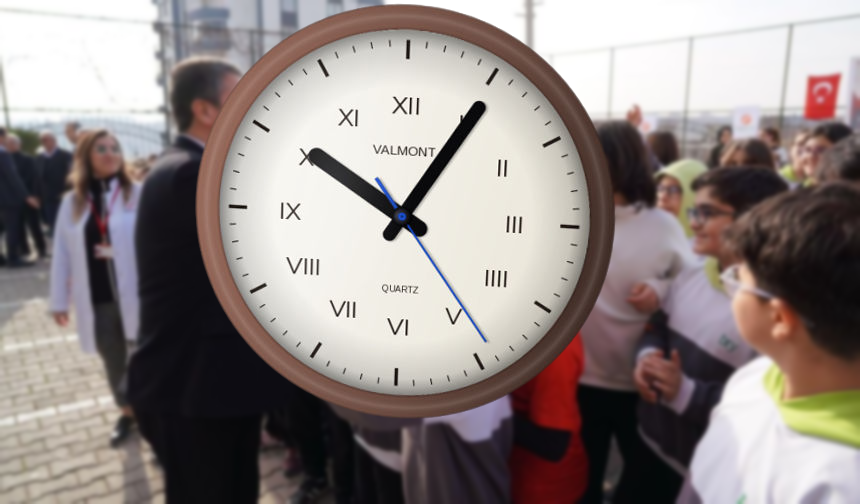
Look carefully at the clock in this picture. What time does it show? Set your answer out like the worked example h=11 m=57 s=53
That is h=10 m=5 s=24
